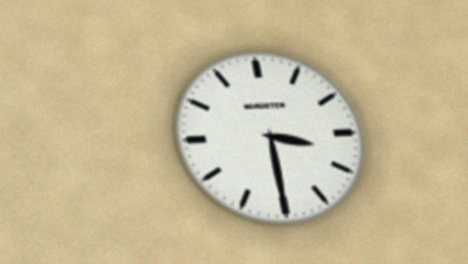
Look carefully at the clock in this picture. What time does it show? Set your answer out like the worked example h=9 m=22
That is h=3 m=30
